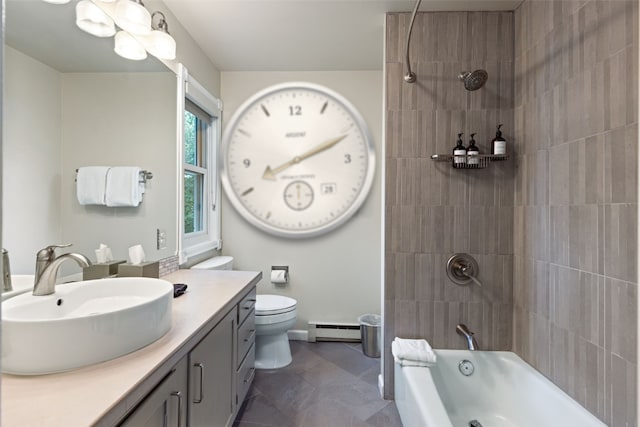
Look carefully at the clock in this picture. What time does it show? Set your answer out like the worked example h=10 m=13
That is h=8 m=11
